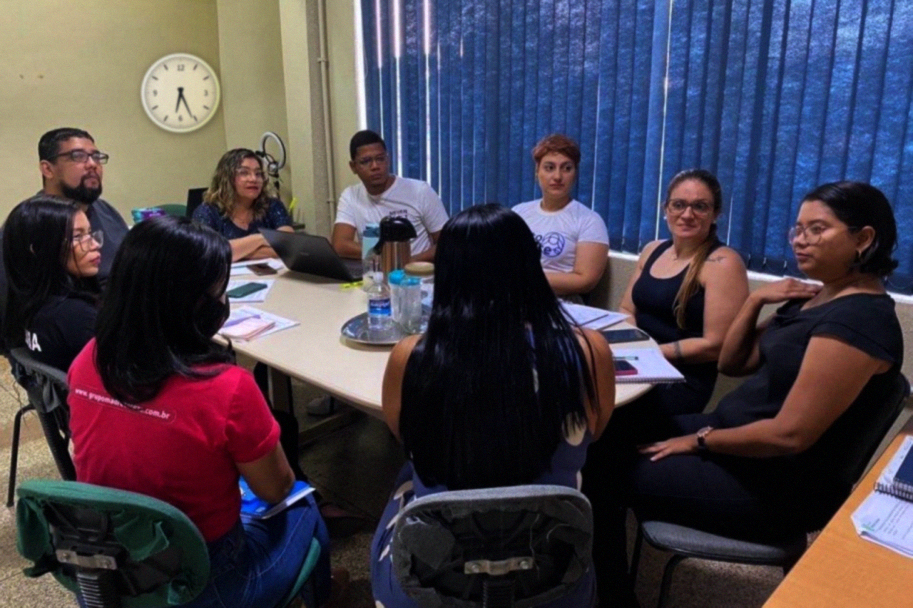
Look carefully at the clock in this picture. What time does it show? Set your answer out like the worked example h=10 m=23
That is h=6 m=26
